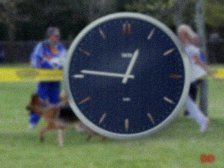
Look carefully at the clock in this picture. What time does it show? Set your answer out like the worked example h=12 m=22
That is h=12 m=46
